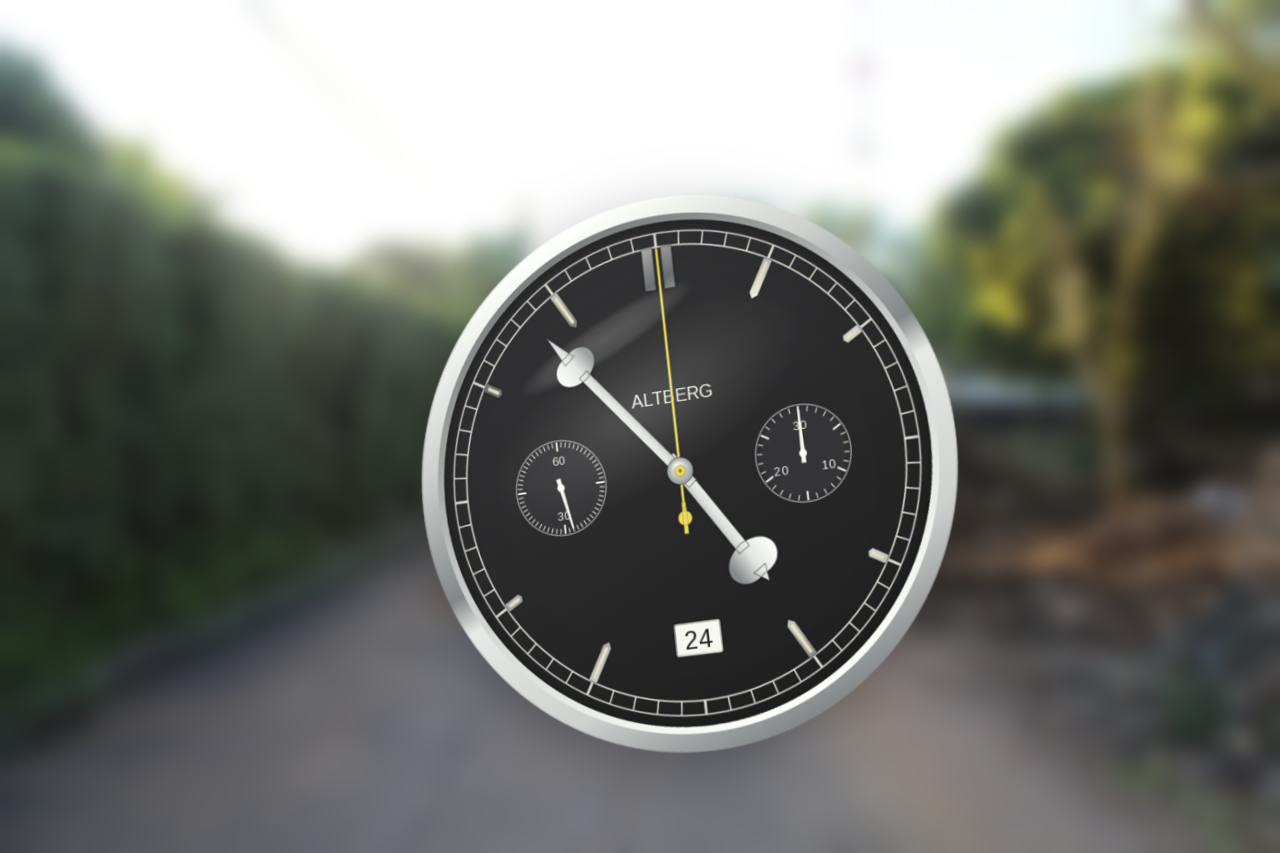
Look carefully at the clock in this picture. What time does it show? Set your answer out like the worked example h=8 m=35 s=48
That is h=4 m=53 s=28
